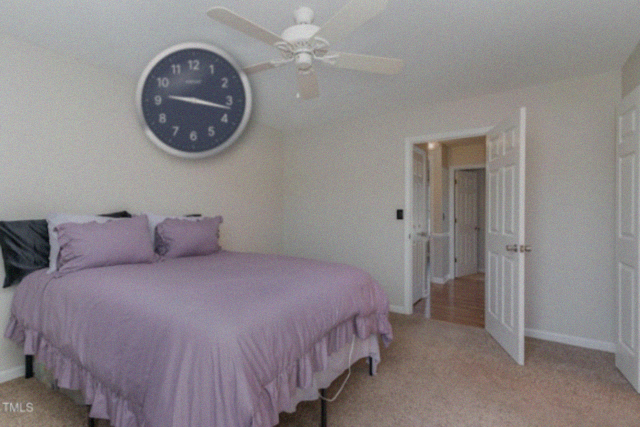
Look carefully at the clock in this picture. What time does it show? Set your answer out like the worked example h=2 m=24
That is h=9 m=17
